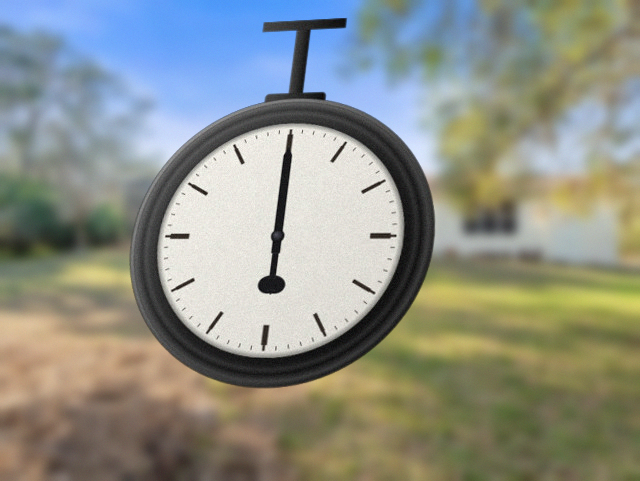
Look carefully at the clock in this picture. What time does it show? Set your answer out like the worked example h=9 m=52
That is h=6 m=0
